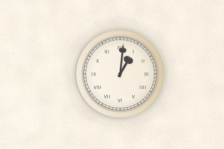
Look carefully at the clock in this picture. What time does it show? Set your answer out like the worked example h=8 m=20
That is h=1 m=1
